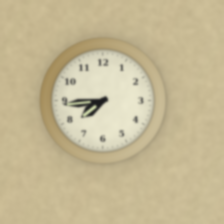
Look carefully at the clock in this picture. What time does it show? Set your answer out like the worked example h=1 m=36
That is h=7 m=44
